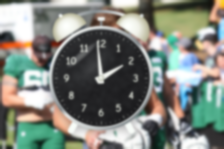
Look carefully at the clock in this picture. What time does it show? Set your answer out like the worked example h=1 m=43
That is h=1 m=59
